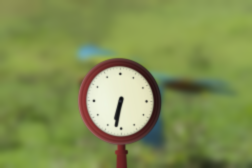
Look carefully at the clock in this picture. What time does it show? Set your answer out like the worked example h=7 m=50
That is h=6 m=32
